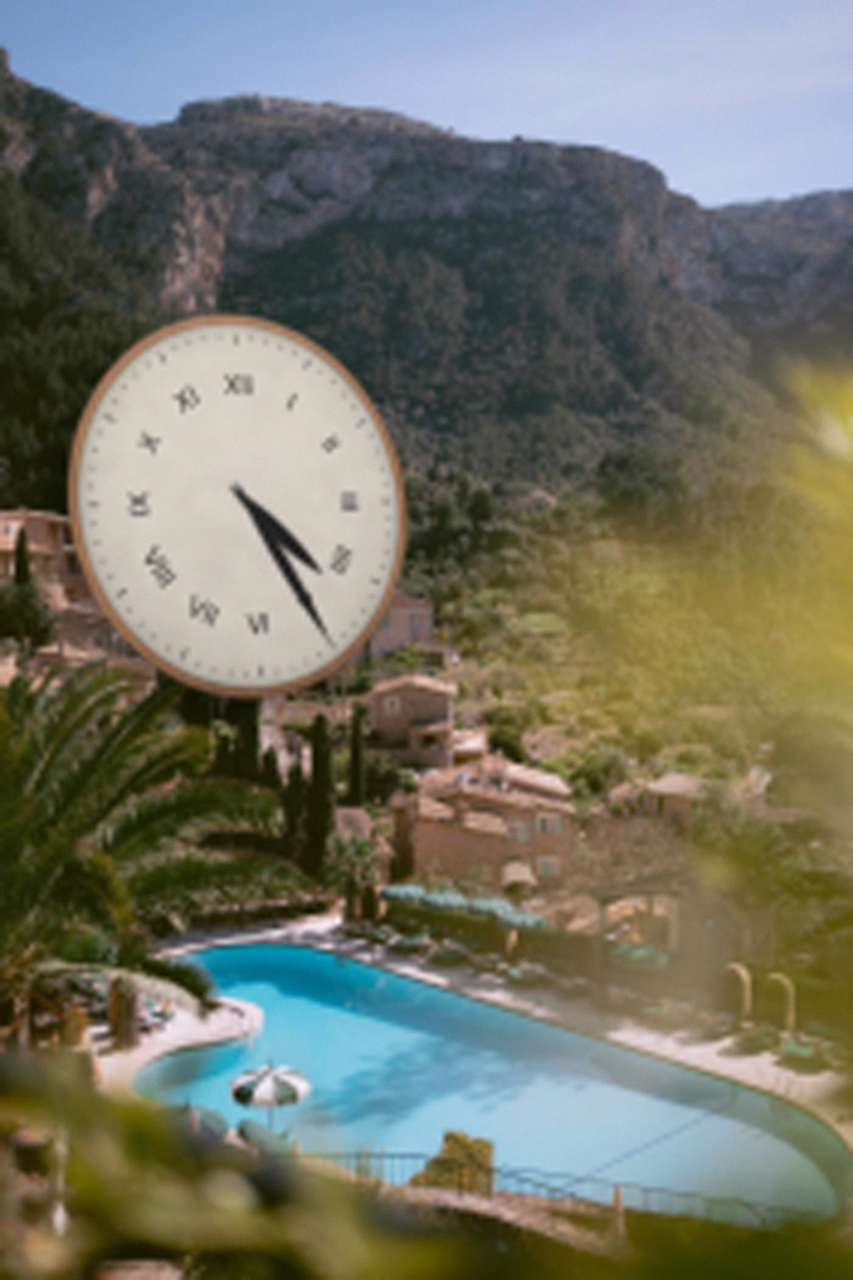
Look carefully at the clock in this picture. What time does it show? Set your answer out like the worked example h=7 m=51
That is h=4 m=25
